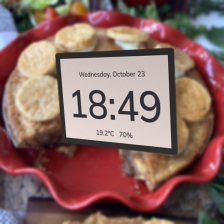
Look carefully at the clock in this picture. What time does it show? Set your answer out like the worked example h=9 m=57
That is h=18 m=49
